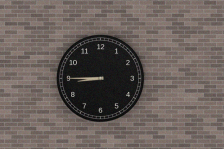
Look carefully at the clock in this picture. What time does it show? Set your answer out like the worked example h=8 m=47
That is h=8 m=45
